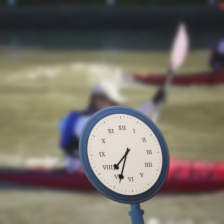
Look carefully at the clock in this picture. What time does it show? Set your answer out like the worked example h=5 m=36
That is h=7 m=34
